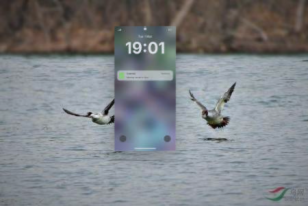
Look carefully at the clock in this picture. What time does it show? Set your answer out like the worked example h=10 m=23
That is h=19 m=1
